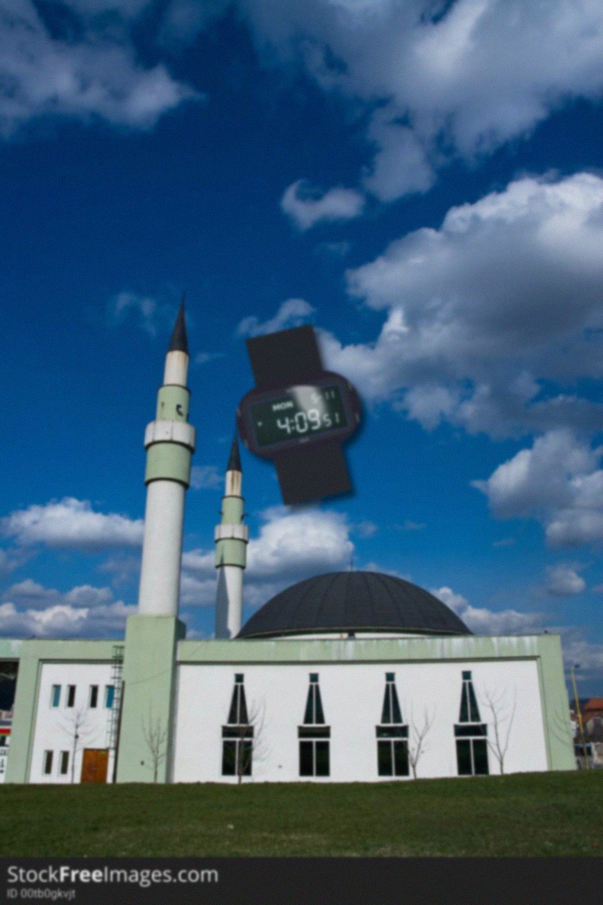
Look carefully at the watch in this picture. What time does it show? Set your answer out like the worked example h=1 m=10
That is h=4 m=9
